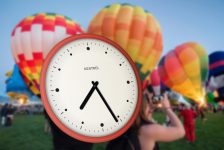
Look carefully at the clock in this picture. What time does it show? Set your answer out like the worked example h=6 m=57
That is h=7 m=26
